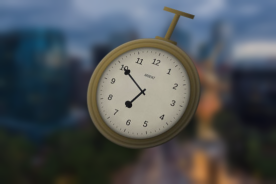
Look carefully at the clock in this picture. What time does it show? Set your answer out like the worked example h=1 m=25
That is h=6 m=50
